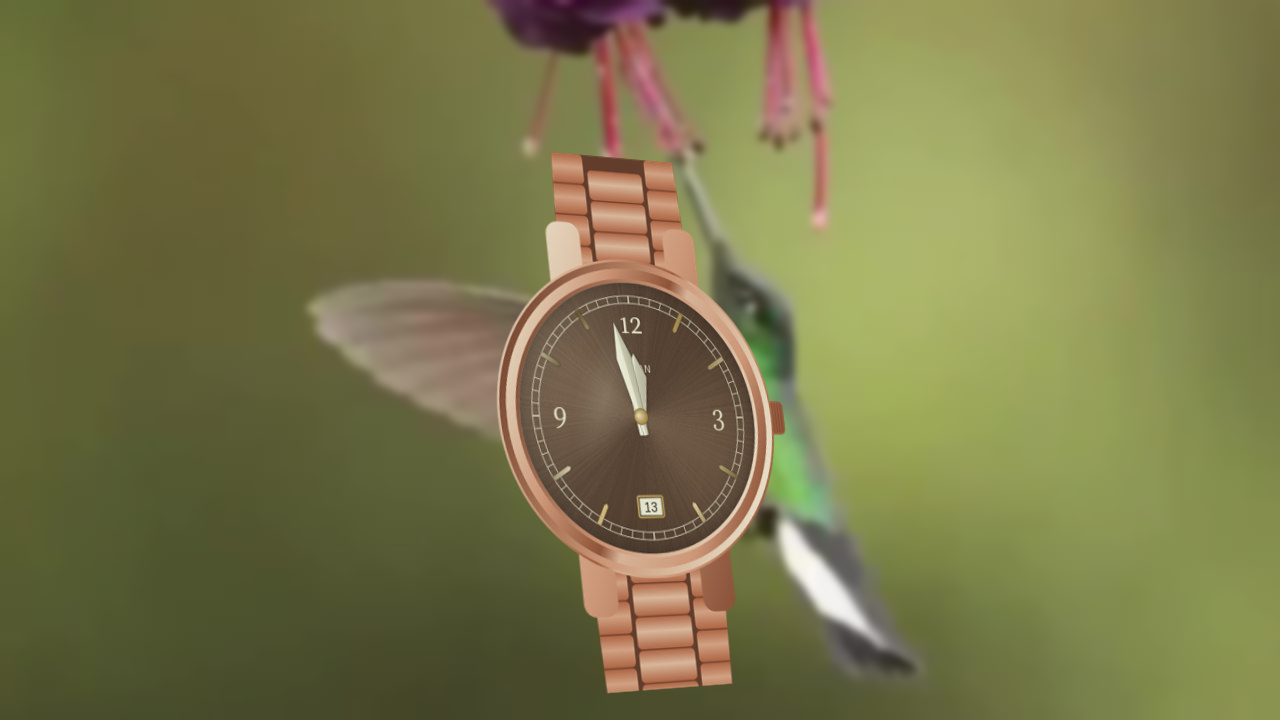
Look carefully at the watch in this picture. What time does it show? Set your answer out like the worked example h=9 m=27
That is h=11 m=58
